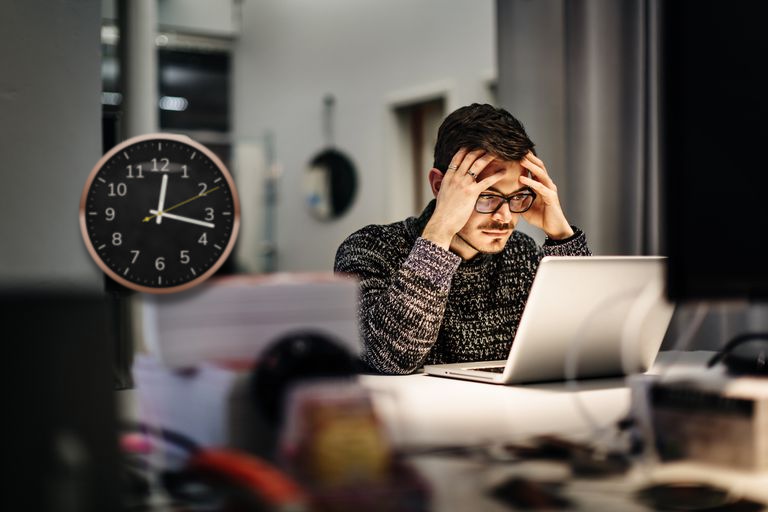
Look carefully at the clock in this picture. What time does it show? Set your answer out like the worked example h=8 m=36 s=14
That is h=12 m=17 s=11
